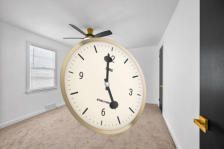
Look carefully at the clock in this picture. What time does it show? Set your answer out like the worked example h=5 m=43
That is h=4 m=59
